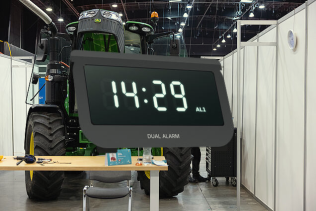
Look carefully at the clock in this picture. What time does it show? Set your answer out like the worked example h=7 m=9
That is h=14 m=29
